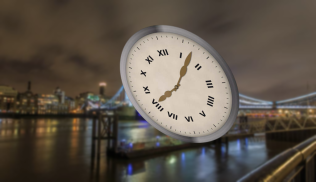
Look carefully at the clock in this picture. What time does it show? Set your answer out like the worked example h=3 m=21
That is h=8 m=7
